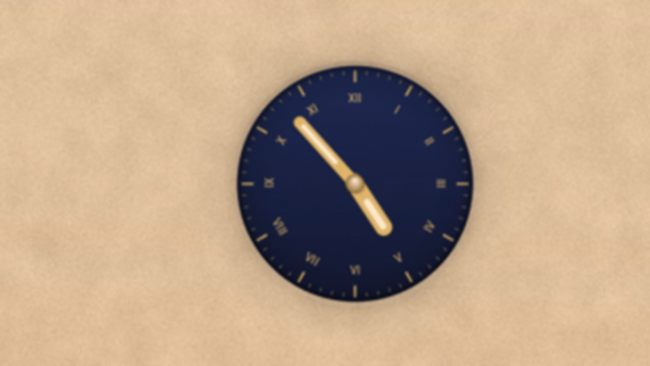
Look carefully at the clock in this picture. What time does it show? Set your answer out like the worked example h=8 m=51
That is h=4 m=53
